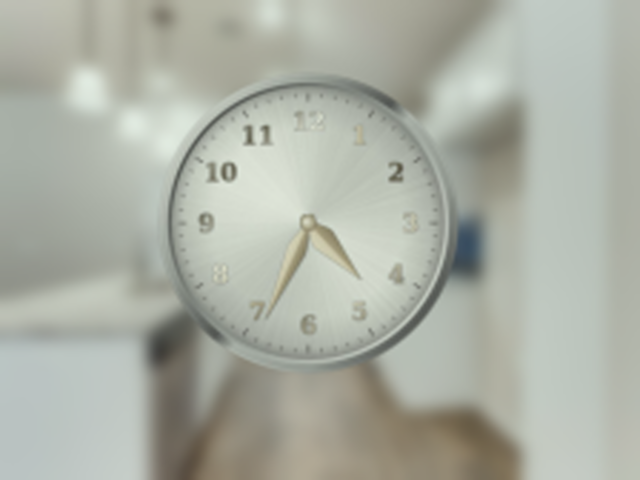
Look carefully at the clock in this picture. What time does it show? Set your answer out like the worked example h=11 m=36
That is h=4 m=34
